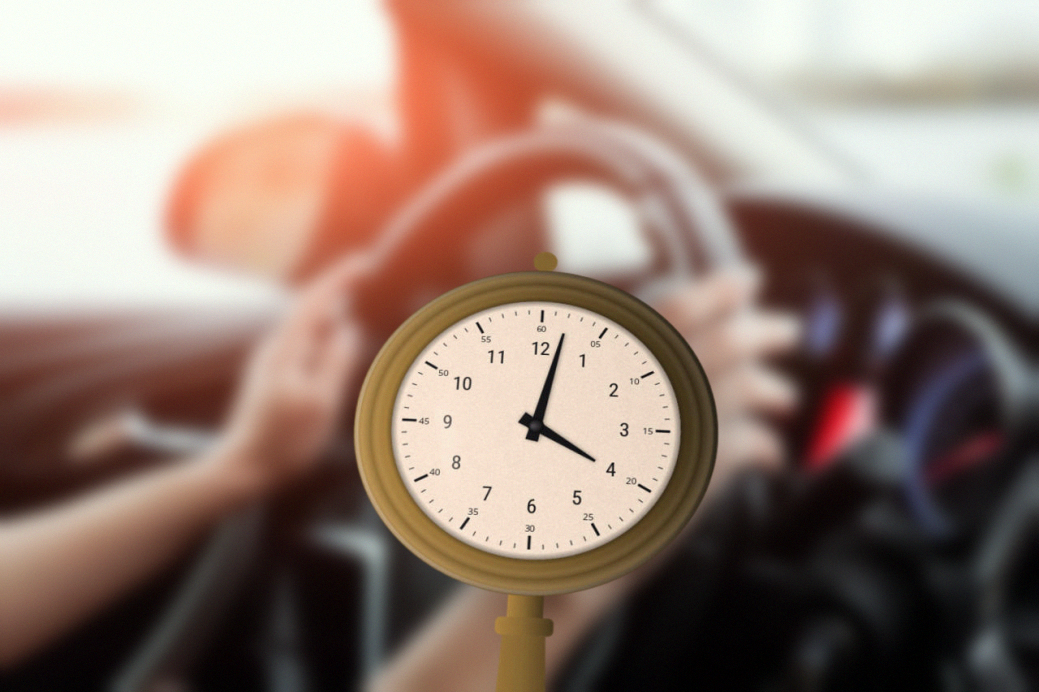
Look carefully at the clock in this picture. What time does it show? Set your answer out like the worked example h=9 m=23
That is h=4 m=2
